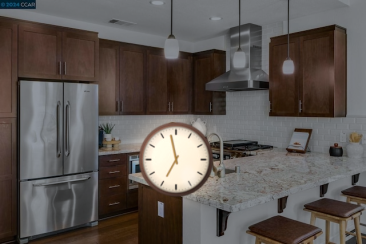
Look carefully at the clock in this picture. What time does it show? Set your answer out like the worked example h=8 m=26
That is h=6 m=58
